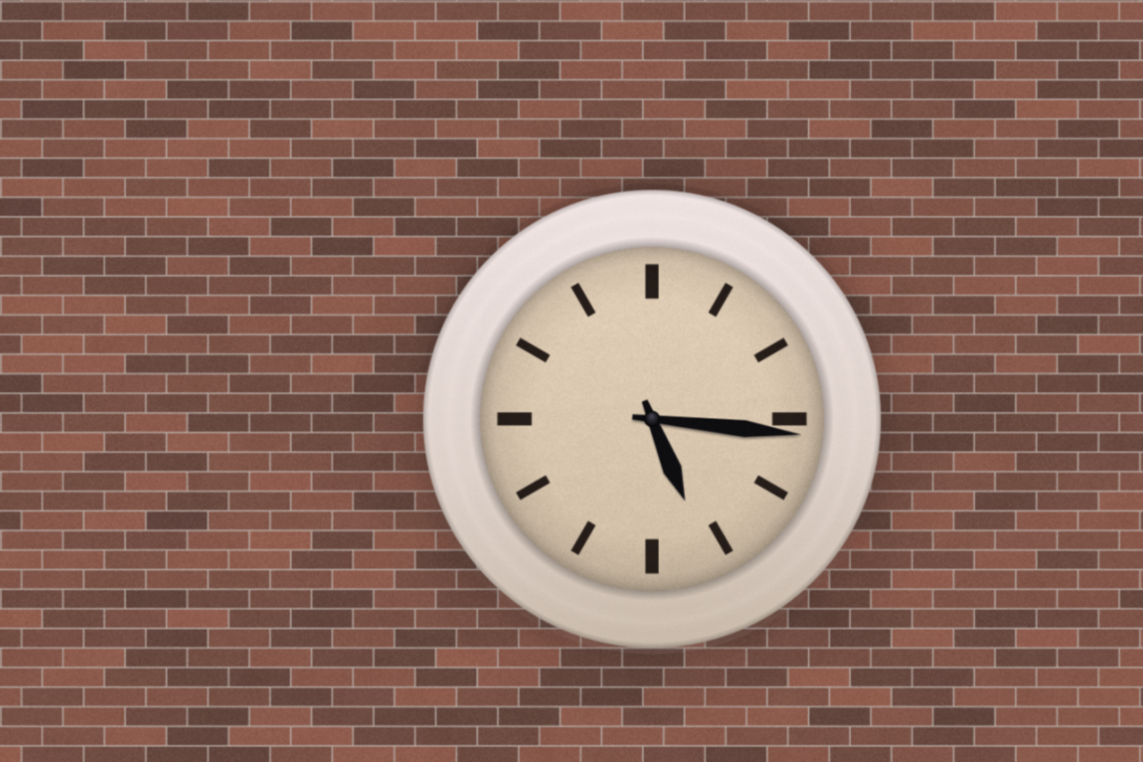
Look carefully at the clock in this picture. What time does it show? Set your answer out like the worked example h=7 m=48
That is h=5 m=16
